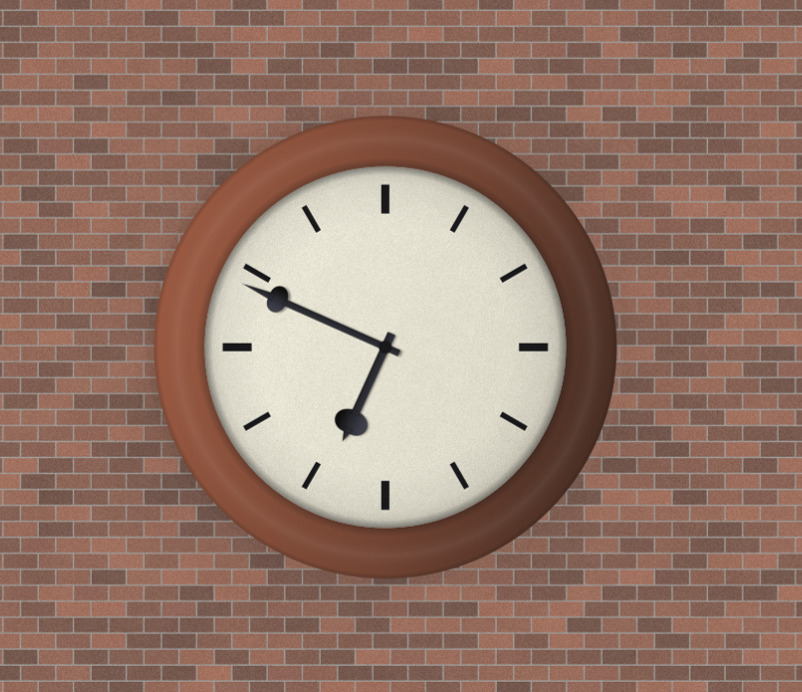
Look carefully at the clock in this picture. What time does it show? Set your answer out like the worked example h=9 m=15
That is h=6 m=49
